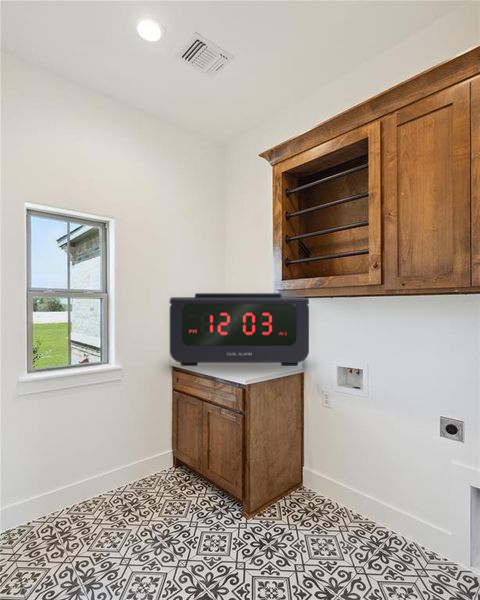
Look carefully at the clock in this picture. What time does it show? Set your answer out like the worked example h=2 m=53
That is h=12 m=3
